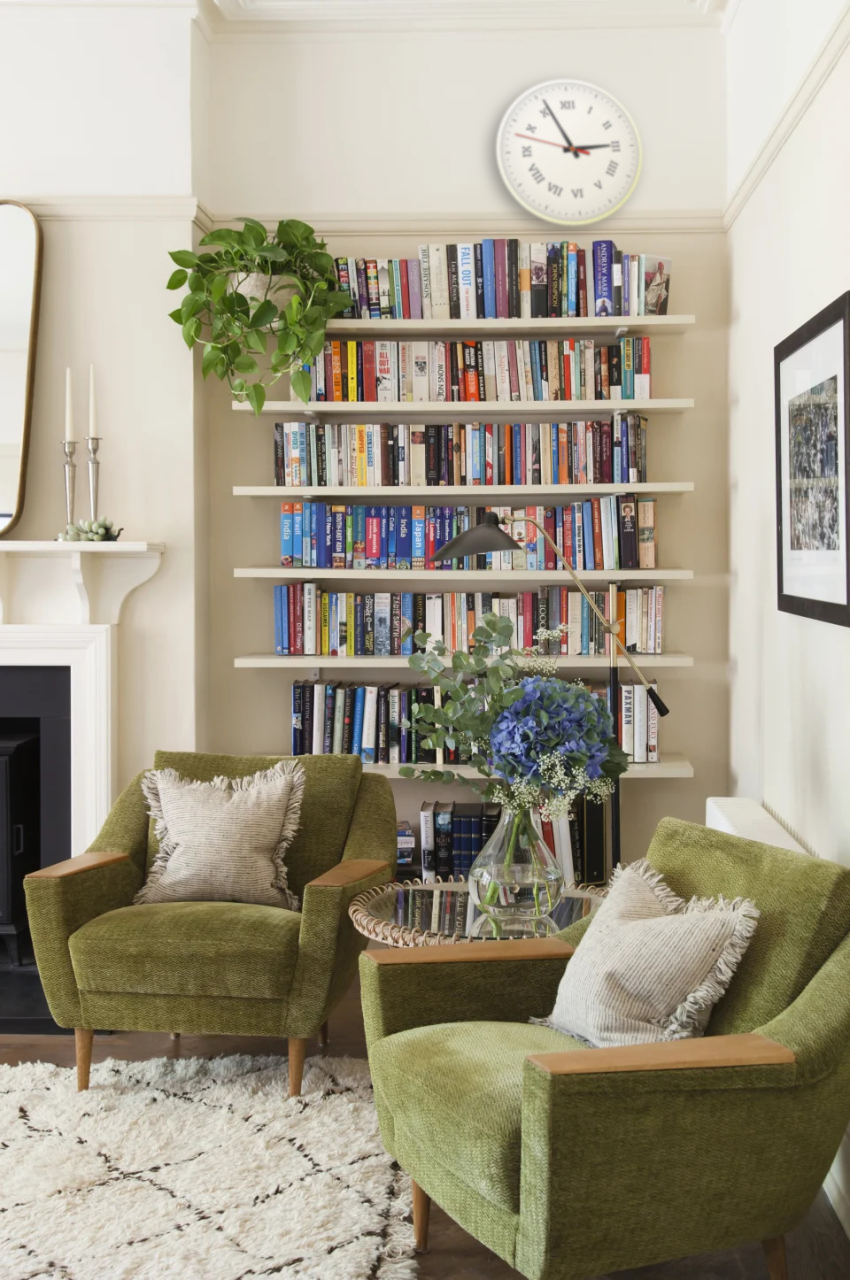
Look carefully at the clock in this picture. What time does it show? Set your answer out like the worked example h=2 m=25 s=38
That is h=2 m=55 s=48
